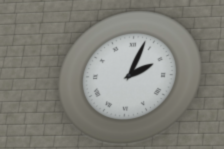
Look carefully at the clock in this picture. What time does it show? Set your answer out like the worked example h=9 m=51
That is h=2 m=3
